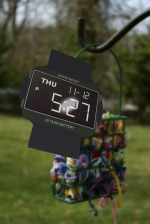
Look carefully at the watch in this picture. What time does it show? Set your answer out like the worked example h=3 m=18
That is h=5 m=27
